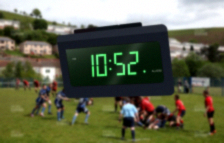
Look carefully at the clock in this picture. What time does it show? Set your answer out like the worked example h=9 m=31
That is h=10 m=52
